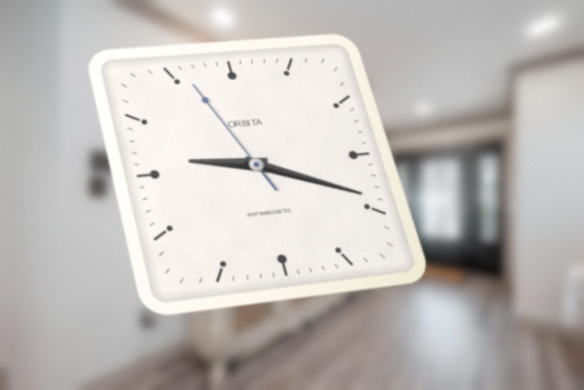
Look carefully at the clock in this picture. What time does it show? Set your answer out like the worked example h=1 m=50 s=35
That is h=9 m=18 s=56
